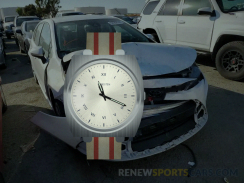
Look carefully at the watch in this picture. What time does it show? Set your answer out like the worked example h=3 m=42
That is h=11 m=19
